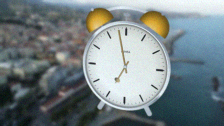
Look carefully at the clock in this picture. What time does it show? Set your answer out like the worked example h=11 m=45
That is h=6 m=58
